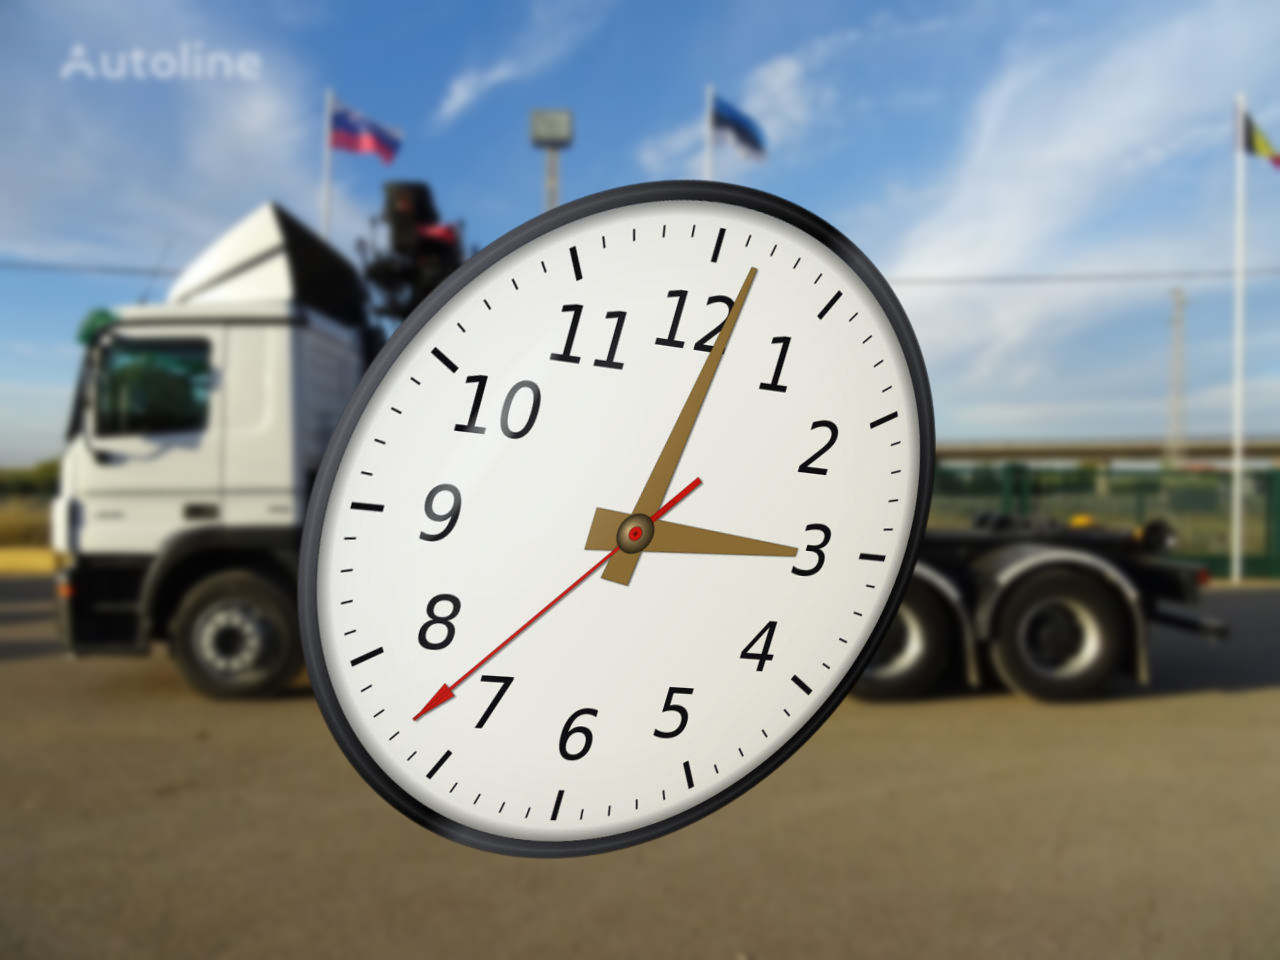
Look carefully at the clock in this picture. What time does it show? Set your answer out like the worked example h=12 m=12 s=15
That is h=3 m=1 s=37
